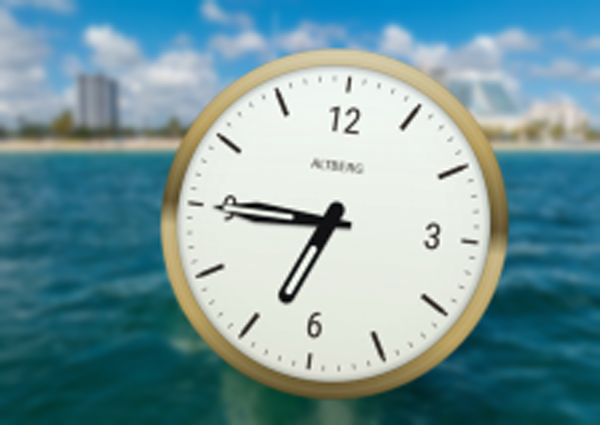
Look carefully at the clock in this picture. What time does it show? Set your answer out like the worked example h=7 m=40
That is h=6 m=45
